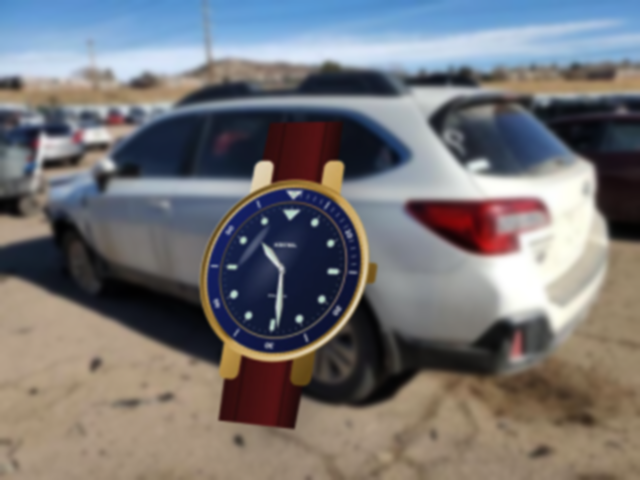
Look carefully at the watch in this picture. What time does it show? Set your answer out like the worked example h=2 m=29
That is h=10 m=29
